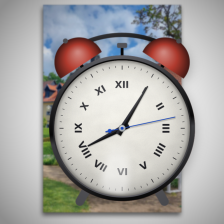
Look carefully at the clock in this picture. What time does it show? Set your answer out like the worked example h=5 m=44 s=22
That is h=8 m=5 s=13
